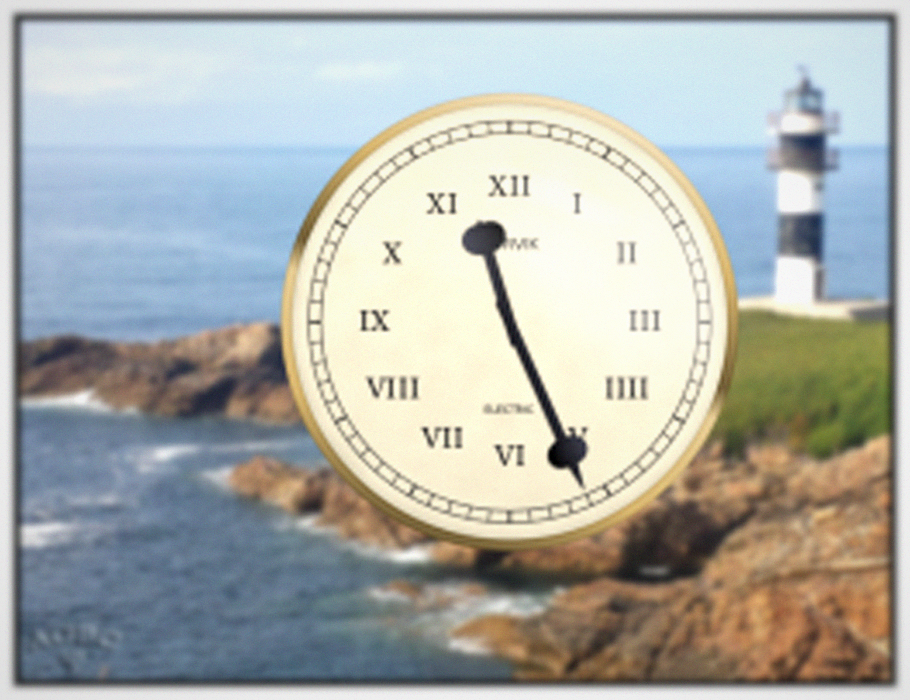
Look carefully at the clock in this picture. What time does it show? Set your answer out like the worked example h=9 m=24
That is h=11 m=26
